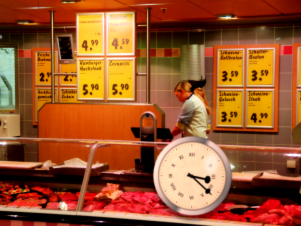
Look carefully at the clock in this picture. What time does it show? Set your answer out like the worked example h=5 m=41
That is h=3 m=22
